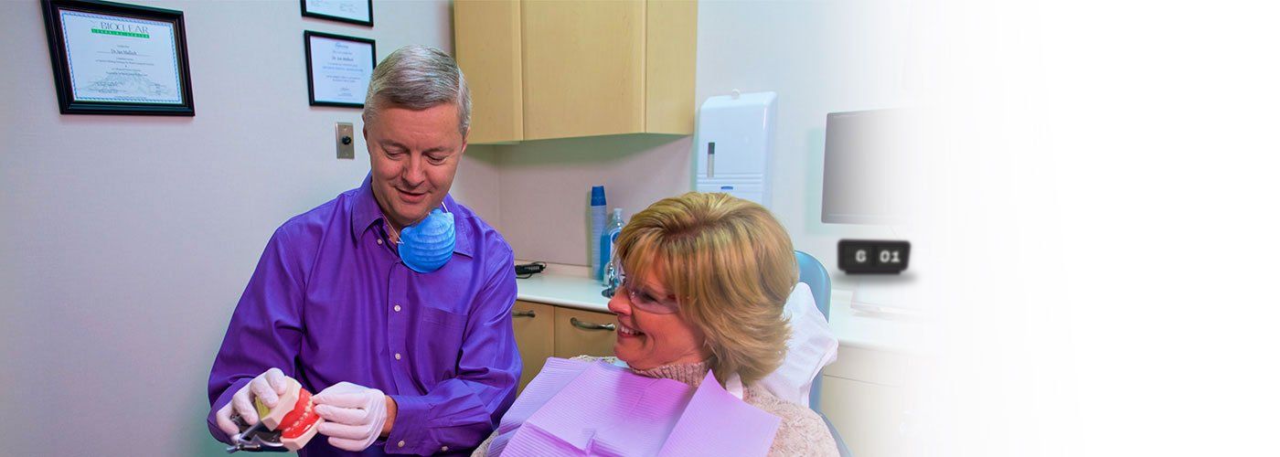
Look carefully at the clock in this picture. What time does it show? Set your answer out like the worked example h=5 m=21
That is h=6 m=1
